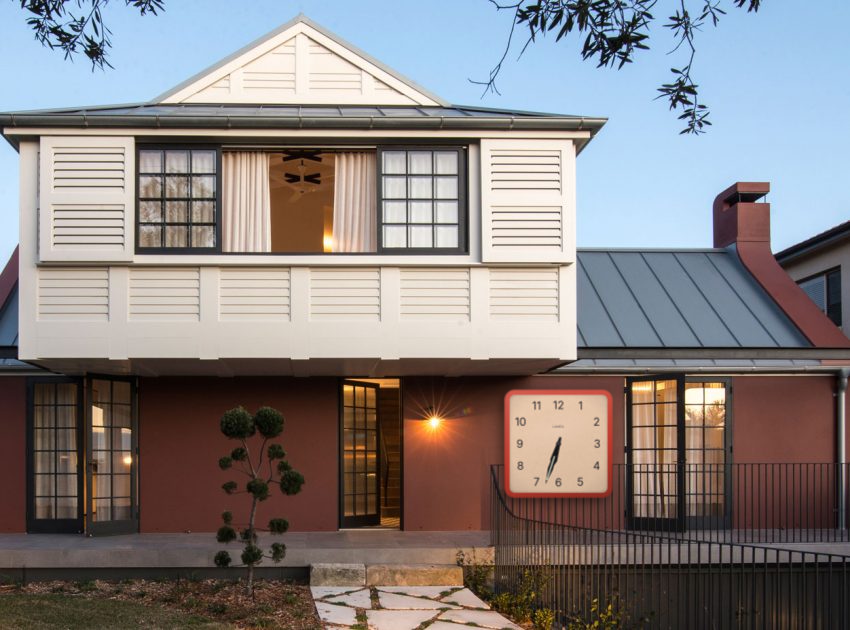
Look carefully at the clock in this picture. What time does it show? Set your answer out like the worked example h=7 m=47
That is h=6 m=33
